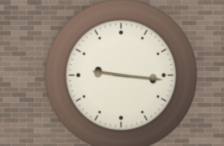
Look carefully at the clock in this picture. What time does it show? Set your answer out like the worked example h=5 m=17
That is h=9 m=16
